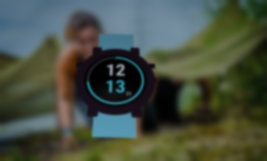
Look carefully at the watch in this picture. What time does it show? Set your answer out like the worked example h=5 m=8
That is h=12 m=13
